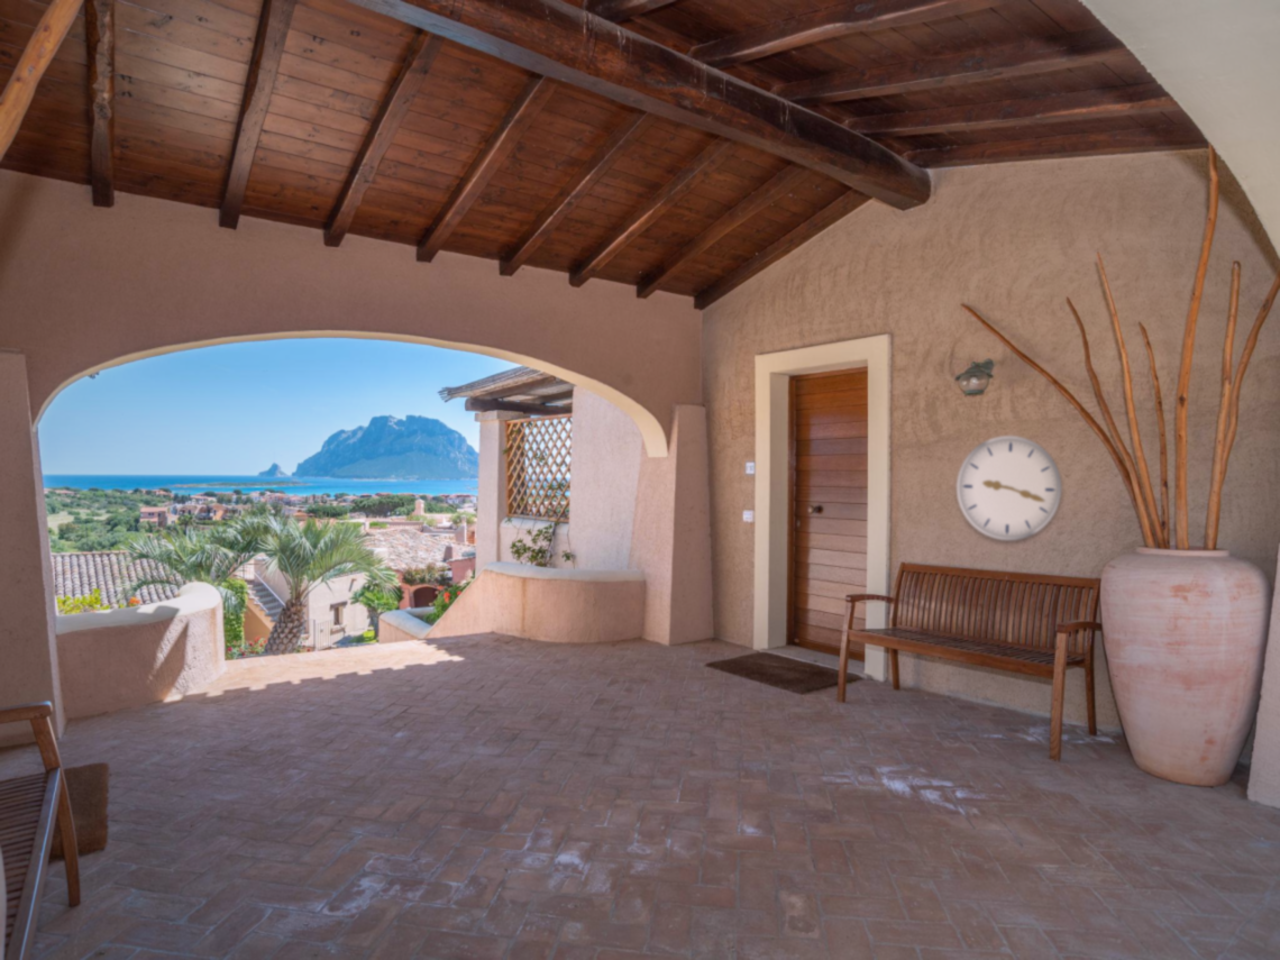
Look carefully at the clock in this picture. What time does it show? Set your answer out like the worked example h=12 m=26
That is h=9 m=18
